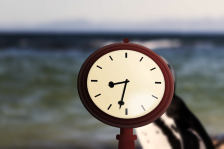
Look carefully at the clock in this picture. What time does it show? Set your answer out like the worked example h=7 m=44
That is h=8 m=32
